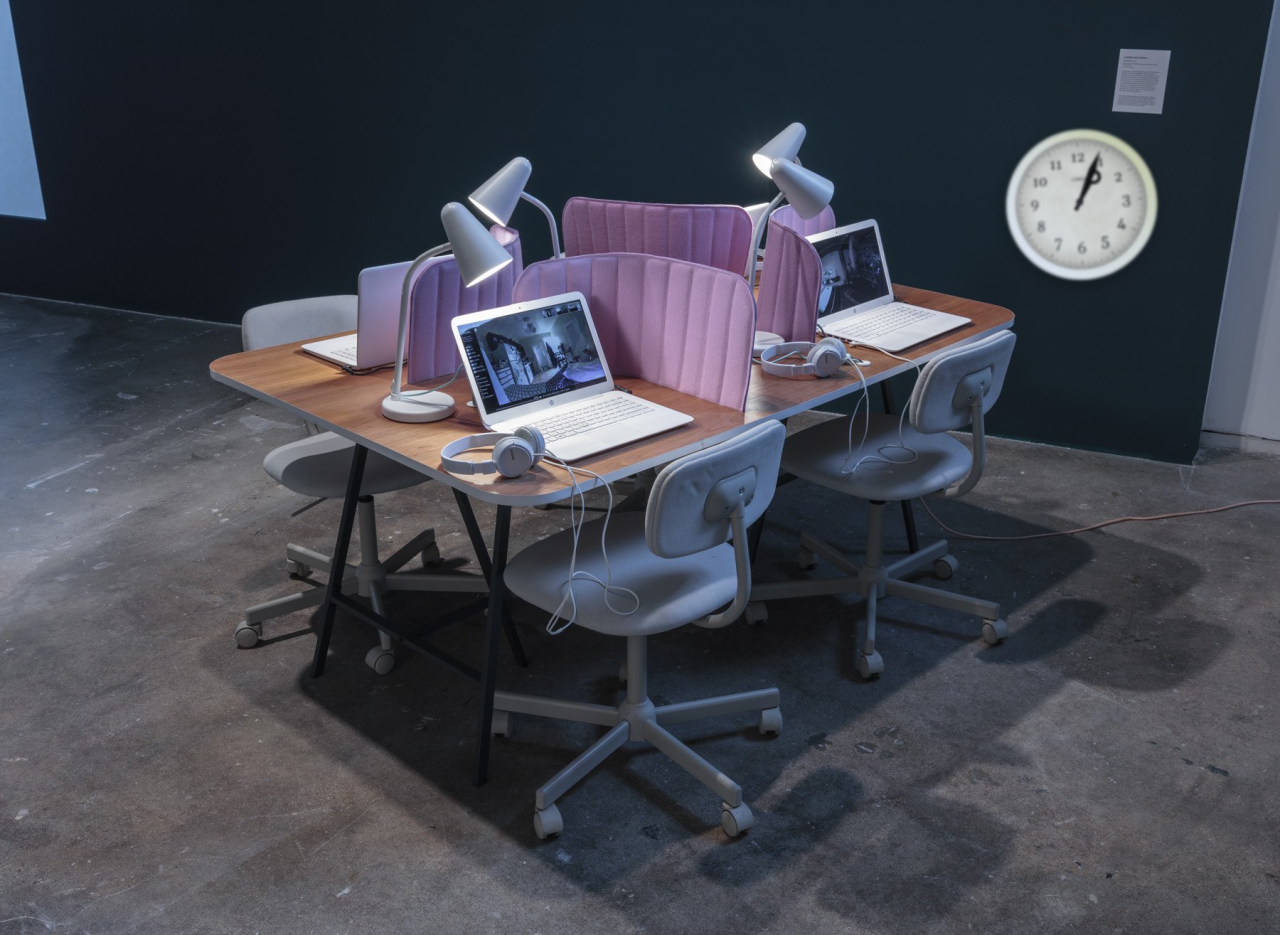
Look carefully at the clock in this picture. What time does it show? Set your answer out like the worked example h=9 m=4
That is h=1 m=4
